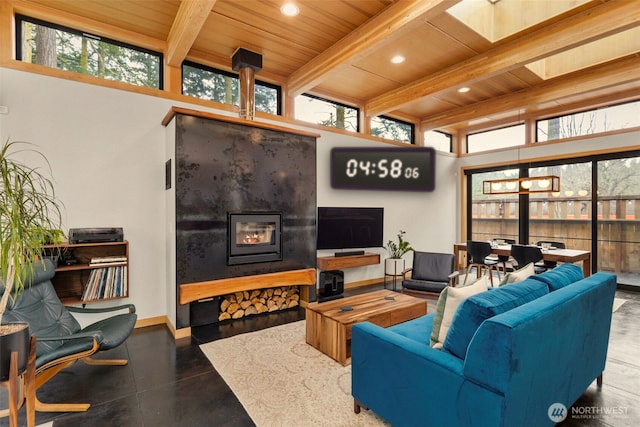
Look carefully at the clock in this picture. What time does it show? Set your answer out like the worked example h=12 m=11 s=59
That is h=4 m=58 s=6
